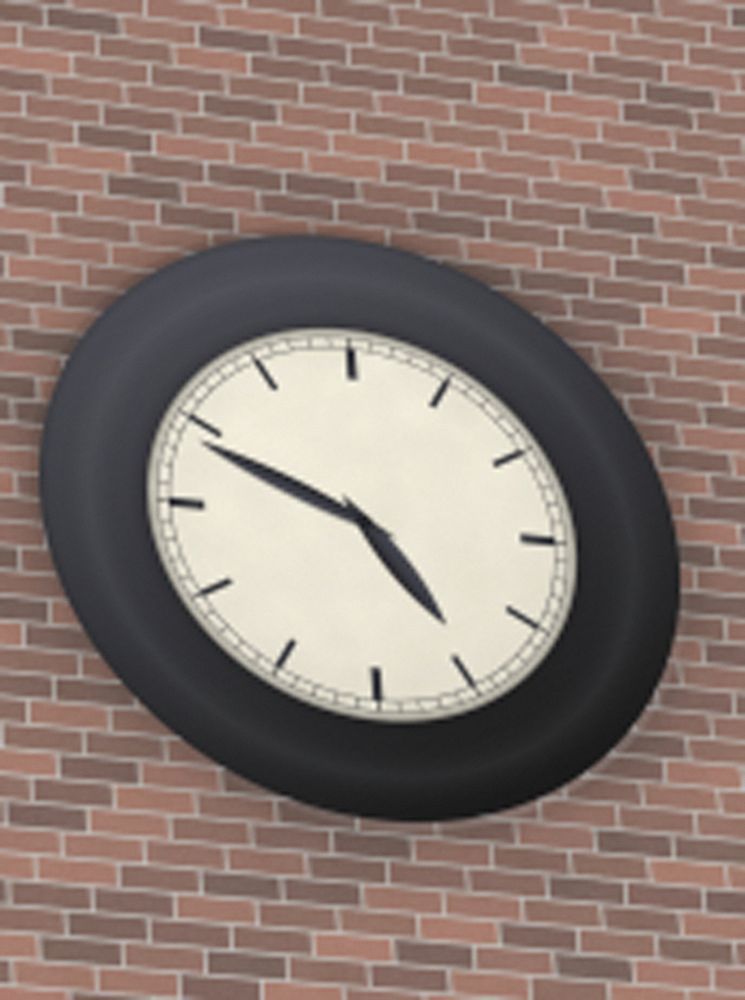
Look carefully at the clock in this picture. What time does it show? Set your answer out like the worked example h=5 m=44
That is h=4 m=49
